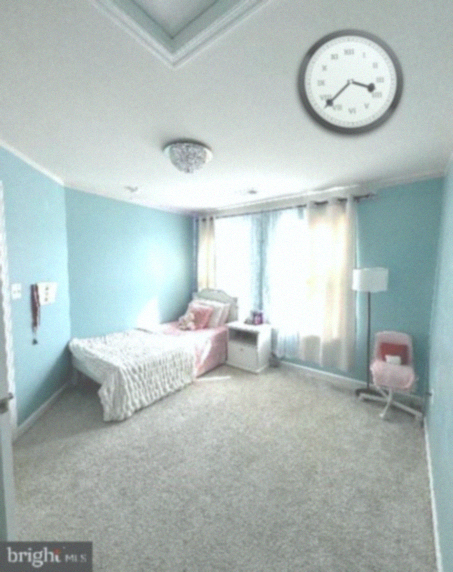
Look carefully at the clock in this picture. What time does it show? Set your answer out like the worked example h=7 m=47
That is h=3 m=38
